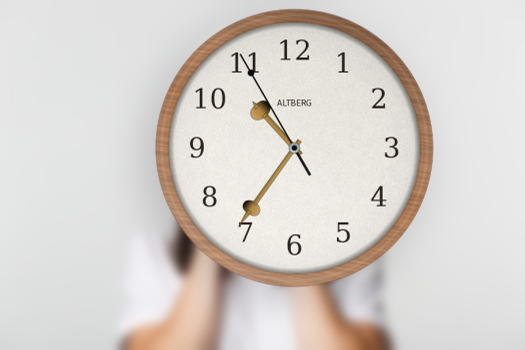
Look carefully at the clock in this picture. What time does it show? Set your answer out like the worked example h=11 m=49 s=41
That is h=10 m=35 s=55
